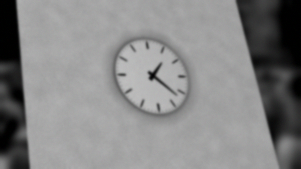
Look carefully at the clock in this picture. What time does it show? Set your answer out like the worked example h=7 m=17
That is h=1 m=22
